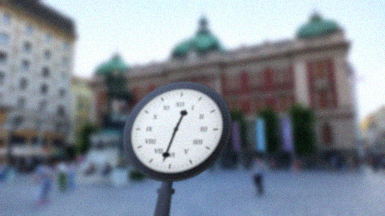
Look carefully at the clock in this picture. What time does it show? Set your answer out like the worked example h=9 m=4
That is h=12 m=32
